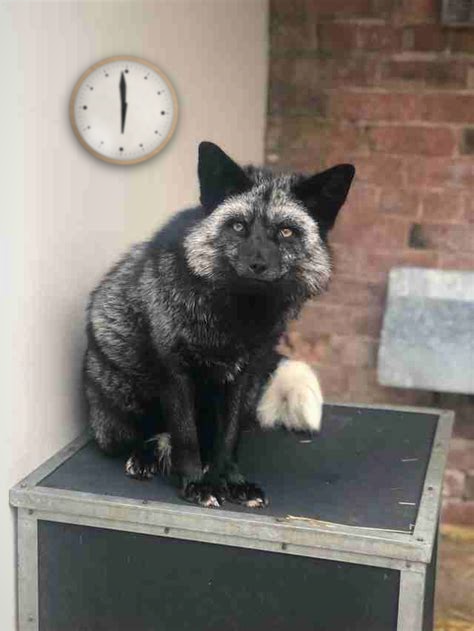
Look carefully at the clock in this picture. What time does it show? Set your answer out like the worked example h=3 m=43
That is h=5 m=59
